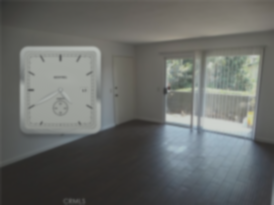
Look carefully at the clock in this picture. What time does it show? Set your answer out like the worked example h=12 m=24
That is h=4 m=40
